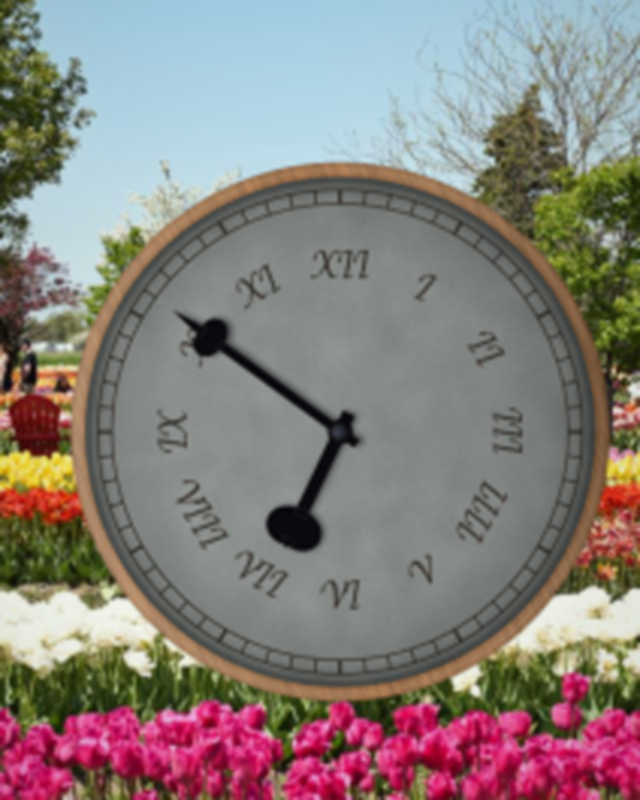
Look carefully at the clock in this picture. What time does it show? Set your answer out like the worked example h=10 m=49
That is h=6 m=51
